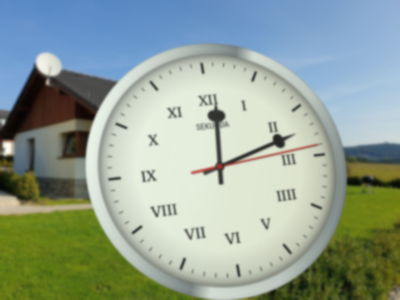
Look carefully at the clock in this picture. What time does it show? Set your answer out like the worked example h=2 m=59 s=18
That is h=12 m=12 s=14
